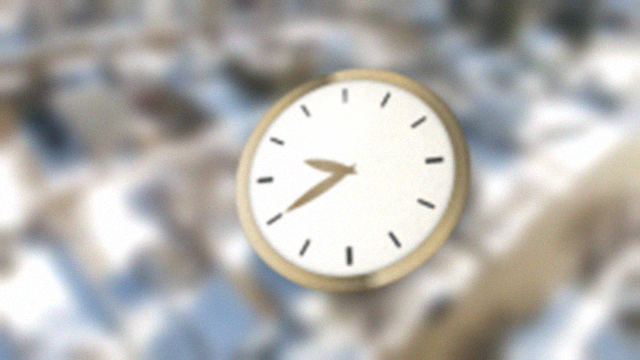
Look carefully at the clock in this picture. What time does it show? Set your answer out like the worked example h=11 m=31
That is h=9 m=40
